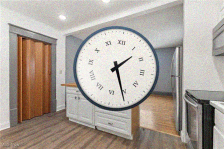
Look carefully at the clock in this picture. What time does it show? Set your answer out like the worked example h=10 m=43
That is h=1 m=26
